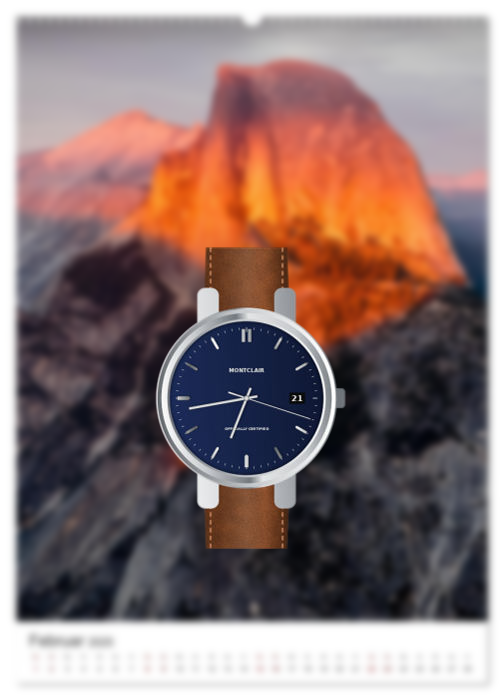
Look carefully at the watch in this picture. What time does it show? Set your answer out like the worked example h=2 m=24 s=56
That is h=6 m=43 s=18
